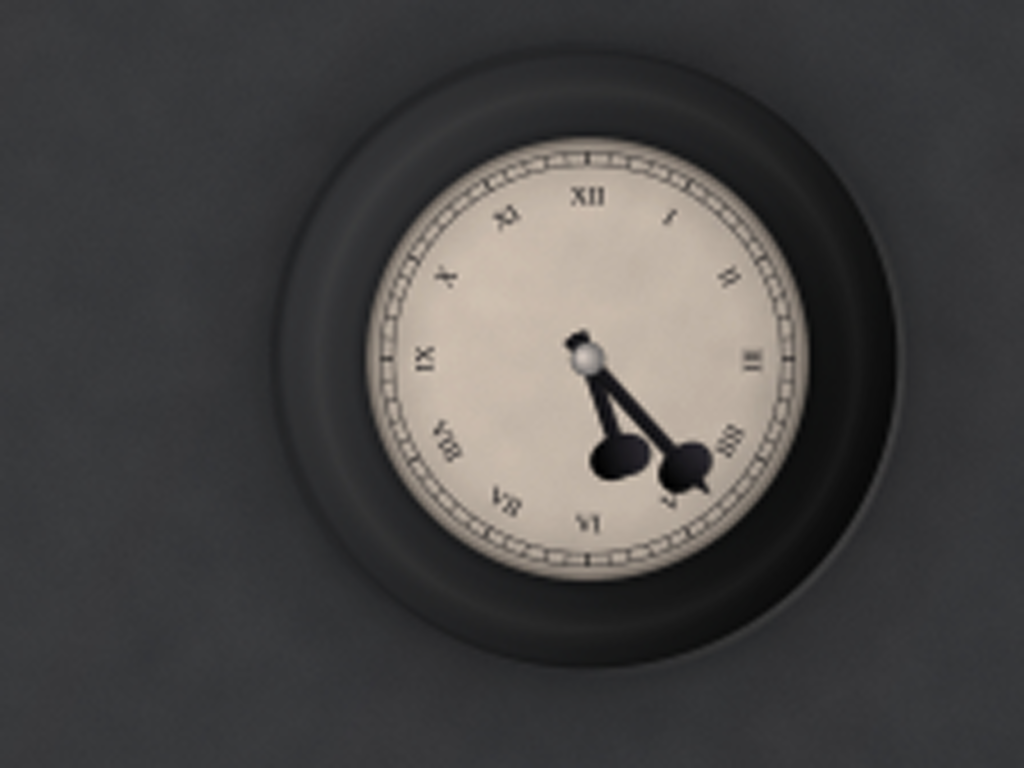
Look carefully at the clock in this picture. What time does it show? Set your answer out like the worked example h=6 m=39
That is h=5 m=23
